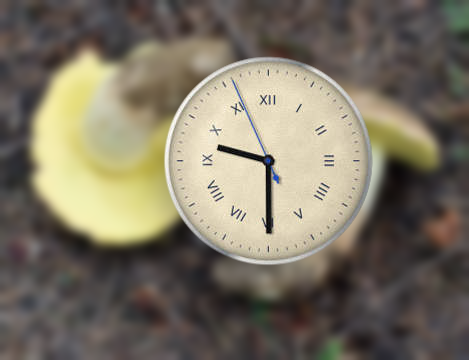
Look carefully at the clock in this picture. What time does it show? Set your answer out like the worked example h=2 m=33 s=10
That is h=9 m=29 s=56
